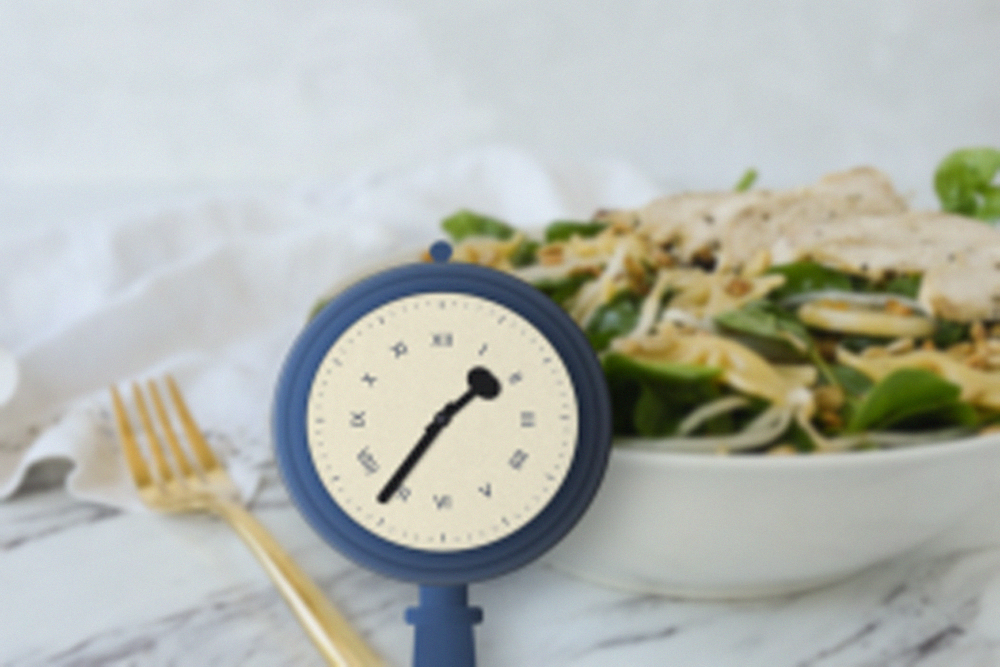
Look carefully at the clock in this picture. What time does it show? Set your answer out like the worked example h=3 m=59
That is h=1 m=36
